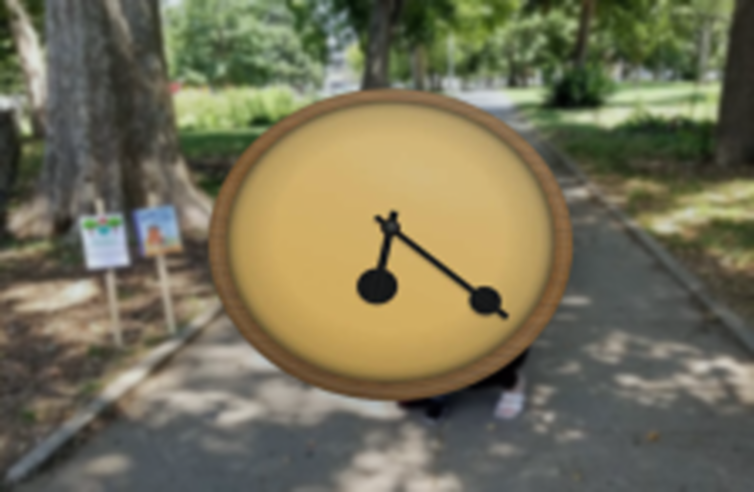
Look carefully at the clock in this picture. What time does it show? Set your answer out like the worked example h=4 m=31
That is h=6 m=22
